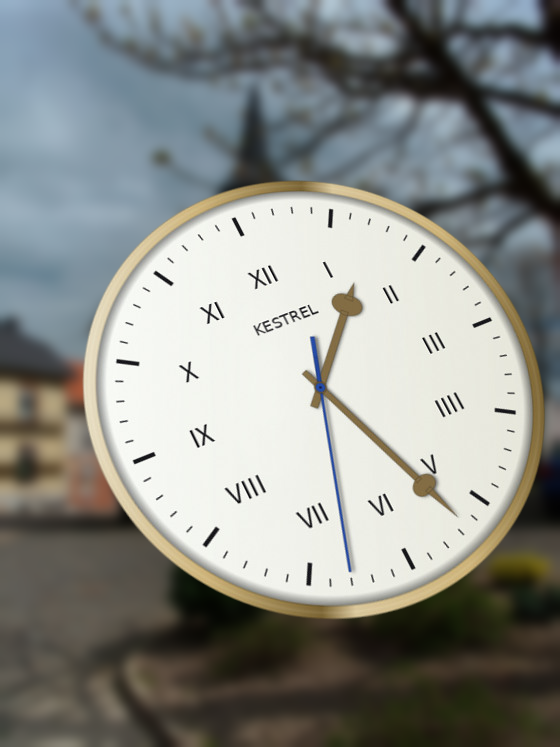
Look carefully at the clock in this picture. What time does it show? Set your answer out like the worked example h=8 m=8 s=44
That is h=1 m=26 s=33
